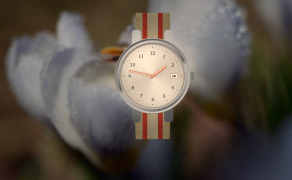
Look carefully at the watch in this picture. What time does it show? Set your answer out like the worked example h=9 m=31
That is h=1 m=47
